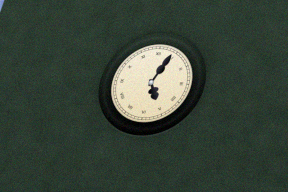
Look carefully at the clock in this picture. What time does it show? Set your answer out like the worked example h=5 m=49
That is h=5 m=4
